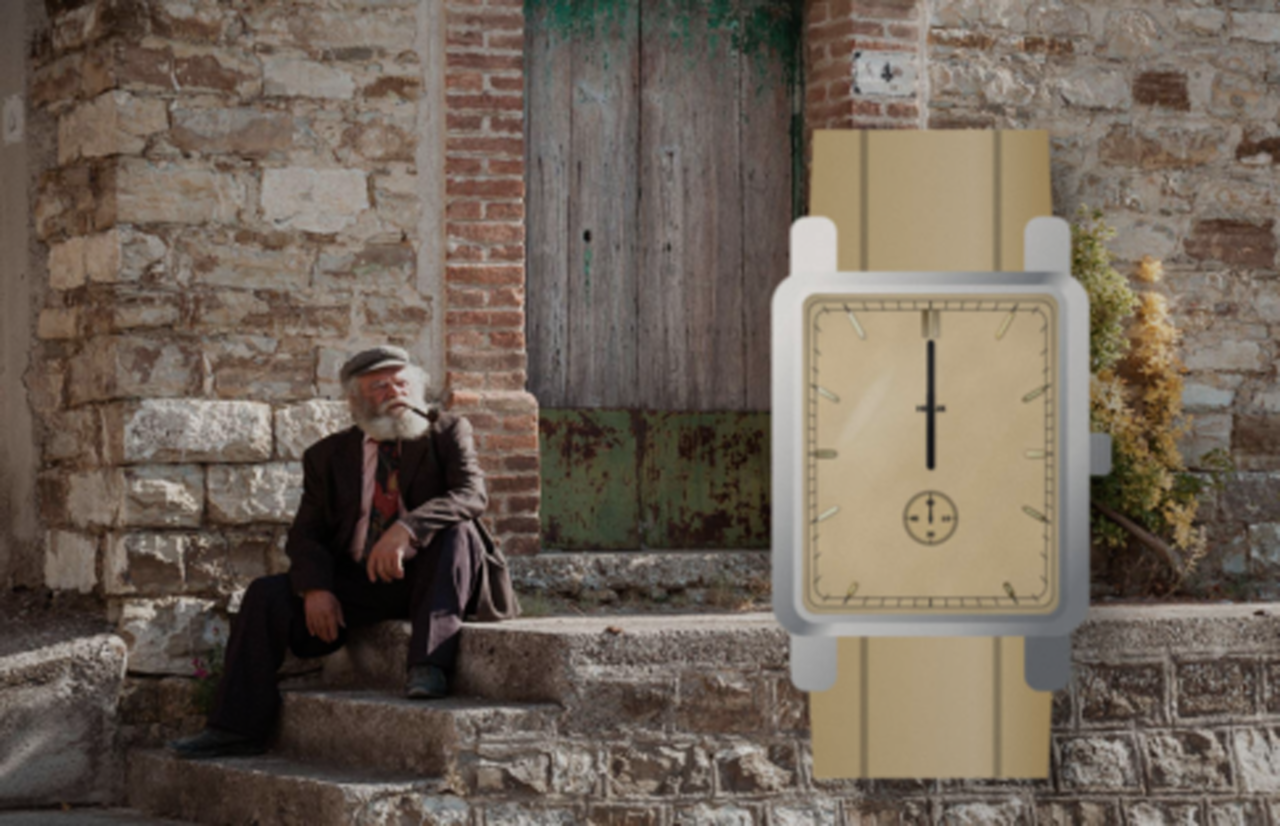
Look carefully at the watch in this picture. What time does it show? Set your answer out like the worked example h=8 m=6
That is h=12 m=0
